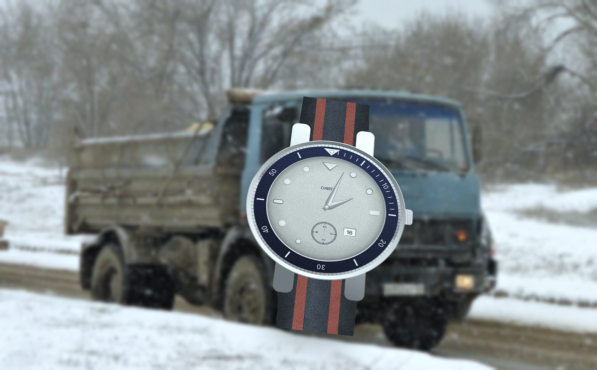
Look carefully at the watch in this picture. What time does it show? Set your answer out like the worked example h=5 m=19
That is h=2 m=3
